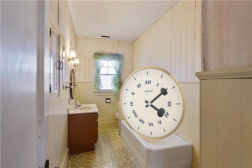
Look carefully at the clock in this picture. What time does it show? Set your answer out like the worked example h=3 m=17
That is h=4 m=9
